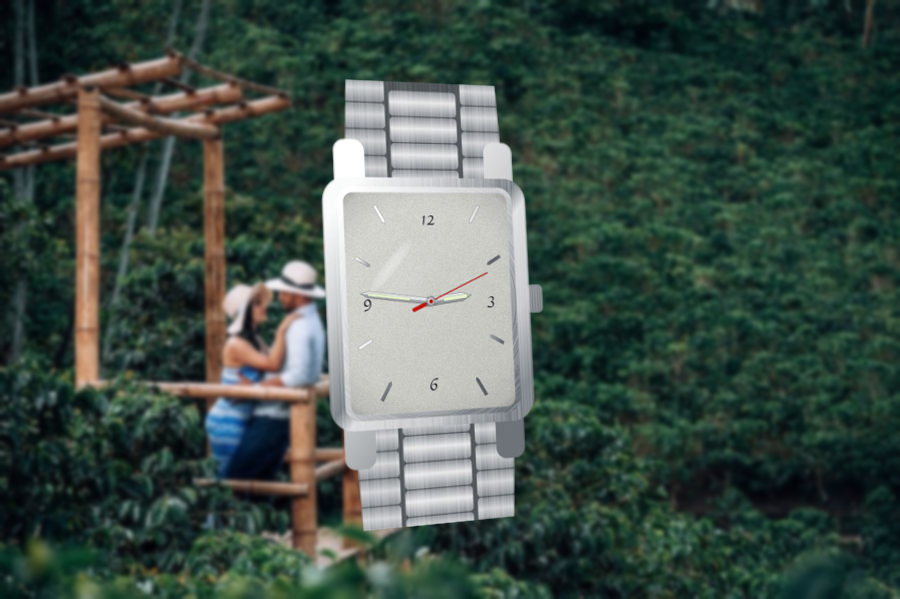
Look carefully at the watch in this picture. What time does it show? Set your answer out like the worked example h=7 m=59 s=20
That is h=2 m=46 s=11
